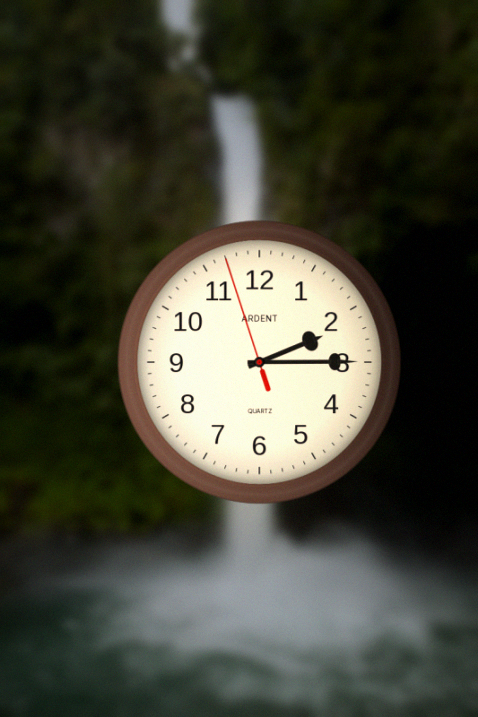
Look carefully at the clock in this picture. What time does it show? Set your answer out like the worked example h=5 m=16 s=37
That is h=2 m=14 s=57
